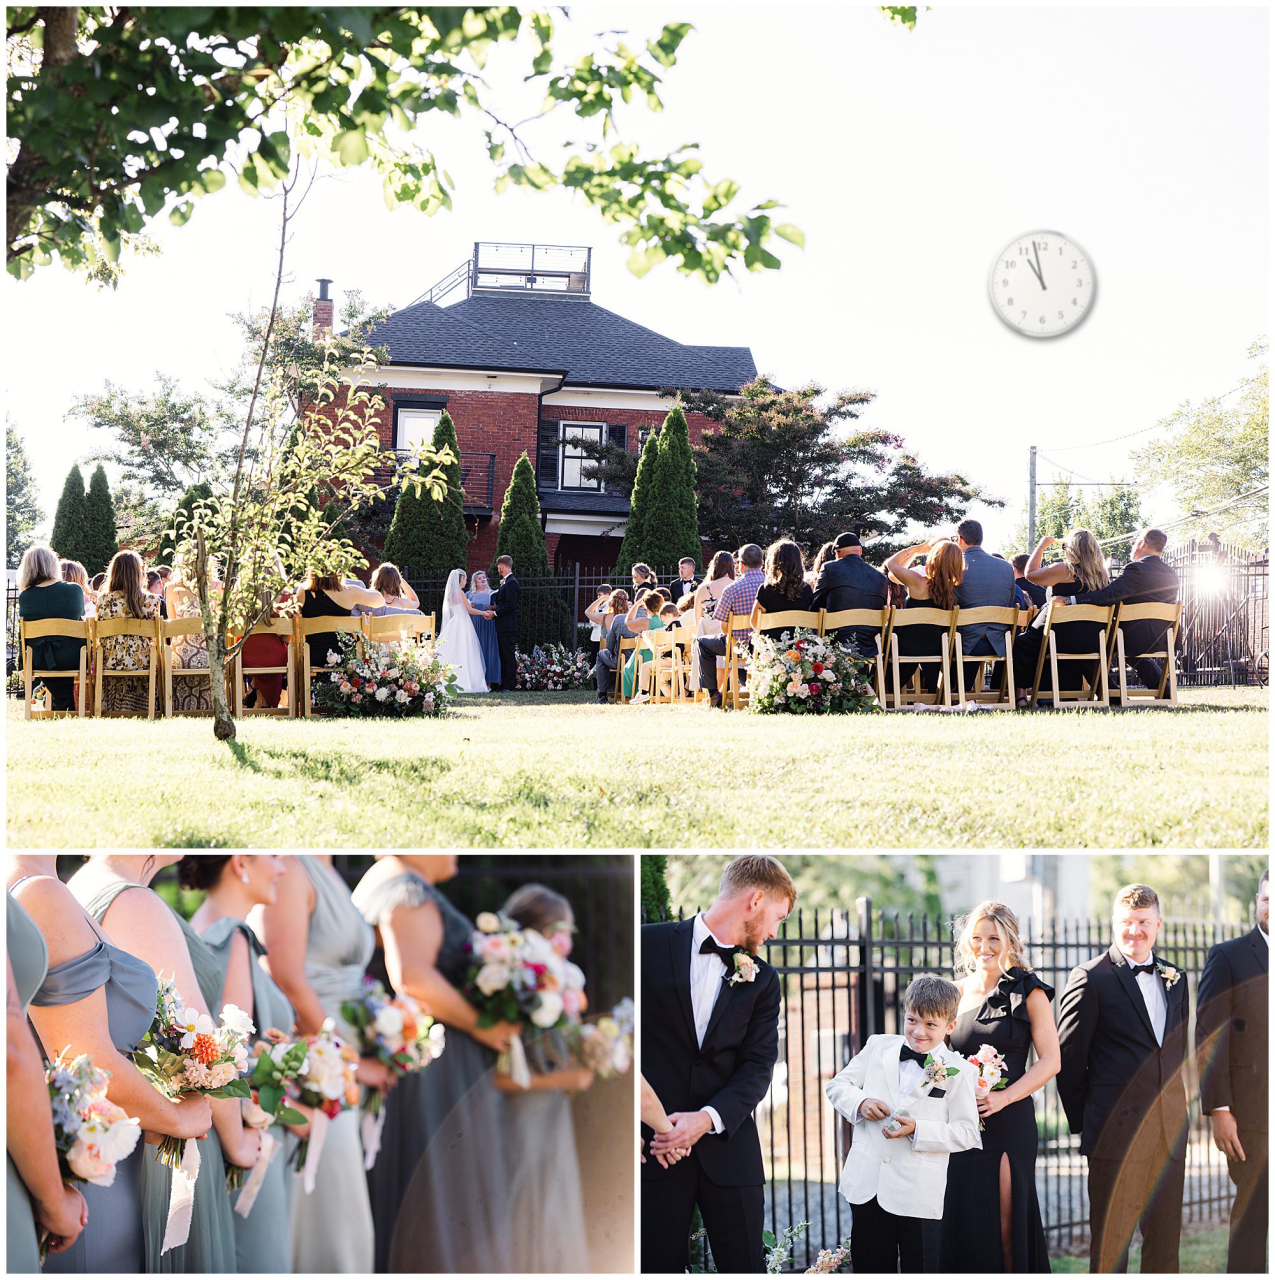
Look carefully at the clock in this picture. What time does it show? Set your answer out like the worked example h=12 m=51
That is h=10 m=58
